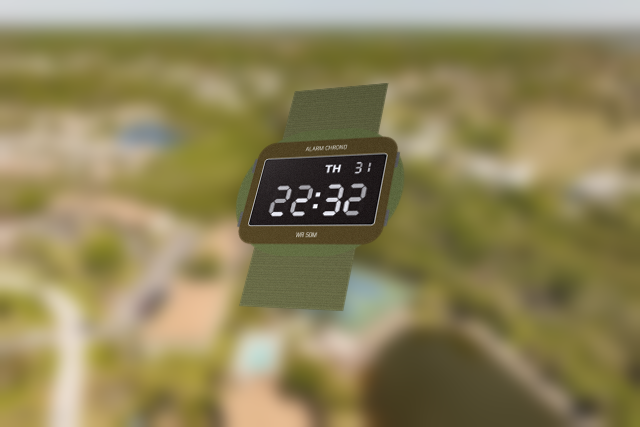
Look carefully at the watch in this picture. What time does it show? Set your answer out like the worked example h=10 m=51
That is h=22 m=32
